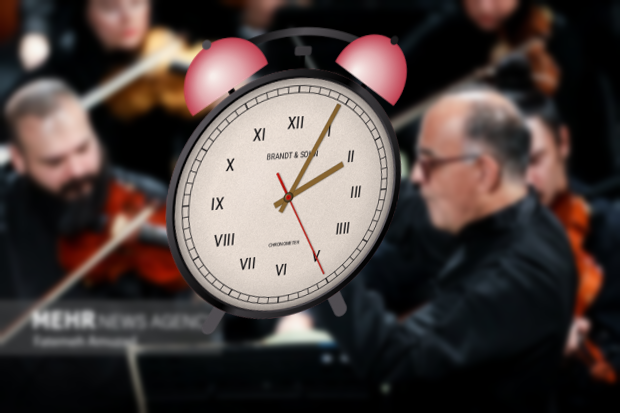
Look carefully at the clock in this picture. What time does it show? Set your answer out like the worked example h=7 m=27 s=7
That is h=2 m=4 s=25
